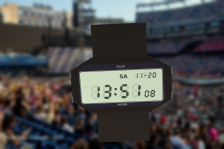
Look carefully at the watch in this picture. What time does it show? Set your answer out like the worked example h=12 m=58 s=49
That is h=13 m=51 s=8
